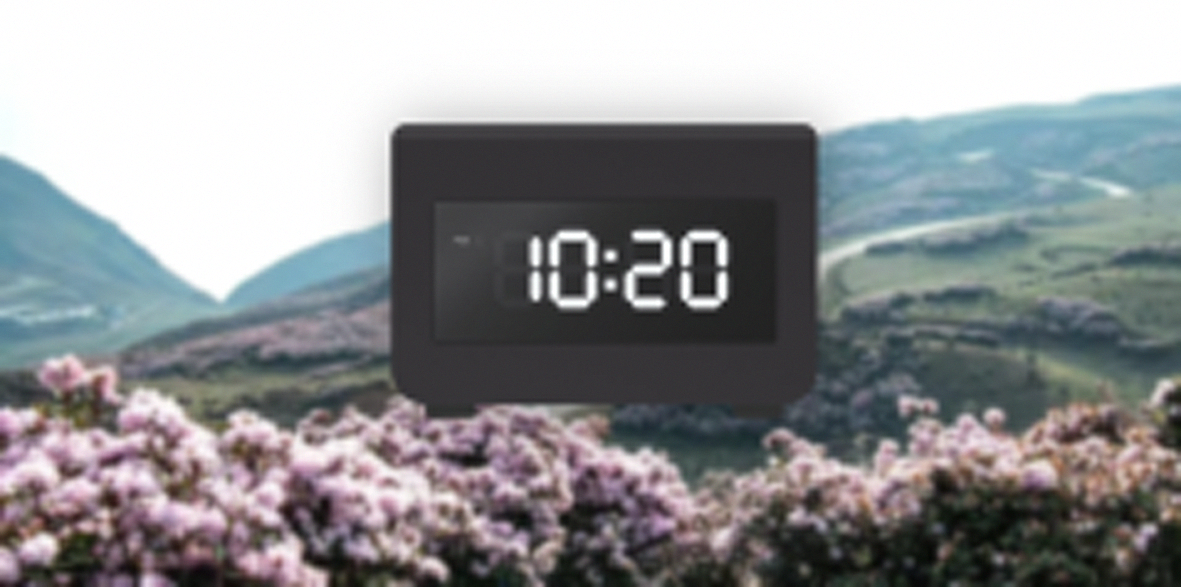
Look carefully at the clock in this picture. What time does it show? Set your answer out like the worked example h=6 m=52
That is h=10 m=20
